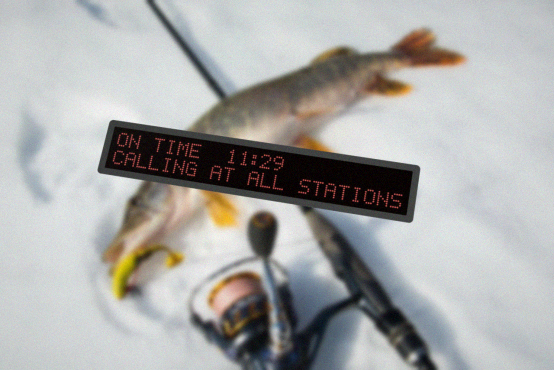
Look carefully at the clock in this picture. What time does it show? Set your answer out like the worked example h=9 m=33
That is h=11 m=29
